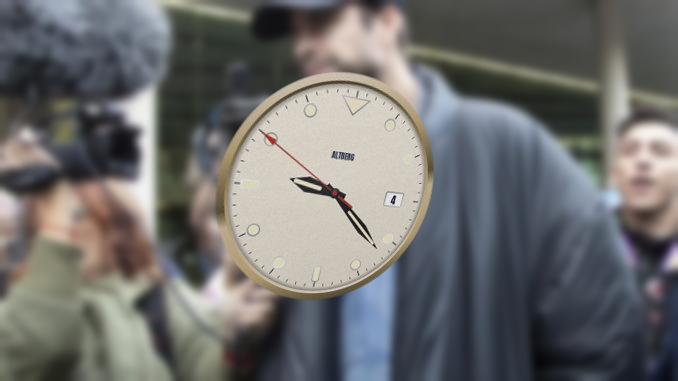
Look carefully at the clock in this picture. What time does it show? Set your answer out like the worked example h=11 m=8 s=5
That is h=9 m=21 s=50
